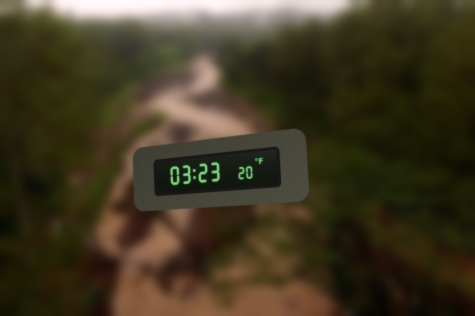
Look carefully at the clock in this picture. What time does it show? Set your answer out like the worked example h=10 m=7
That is h=3 m=23
